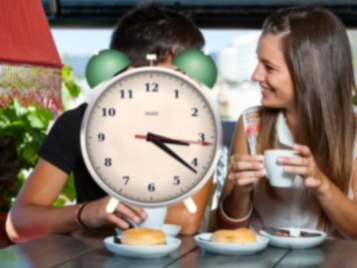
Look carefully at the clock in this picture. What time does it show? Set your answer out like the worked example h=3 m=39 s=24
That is h=3 m=21 s=16
